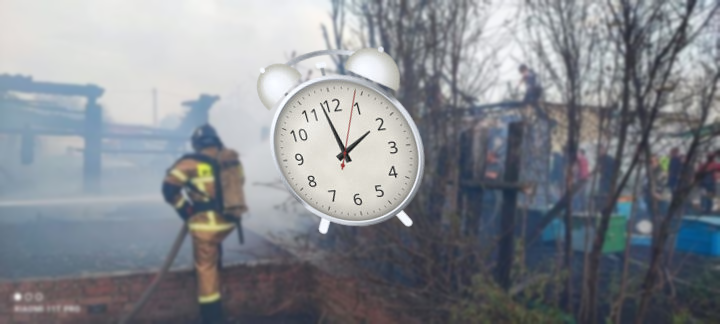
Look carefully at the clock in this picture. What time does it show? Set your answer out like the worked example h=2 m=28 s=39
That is h=1 m=58 s=4
